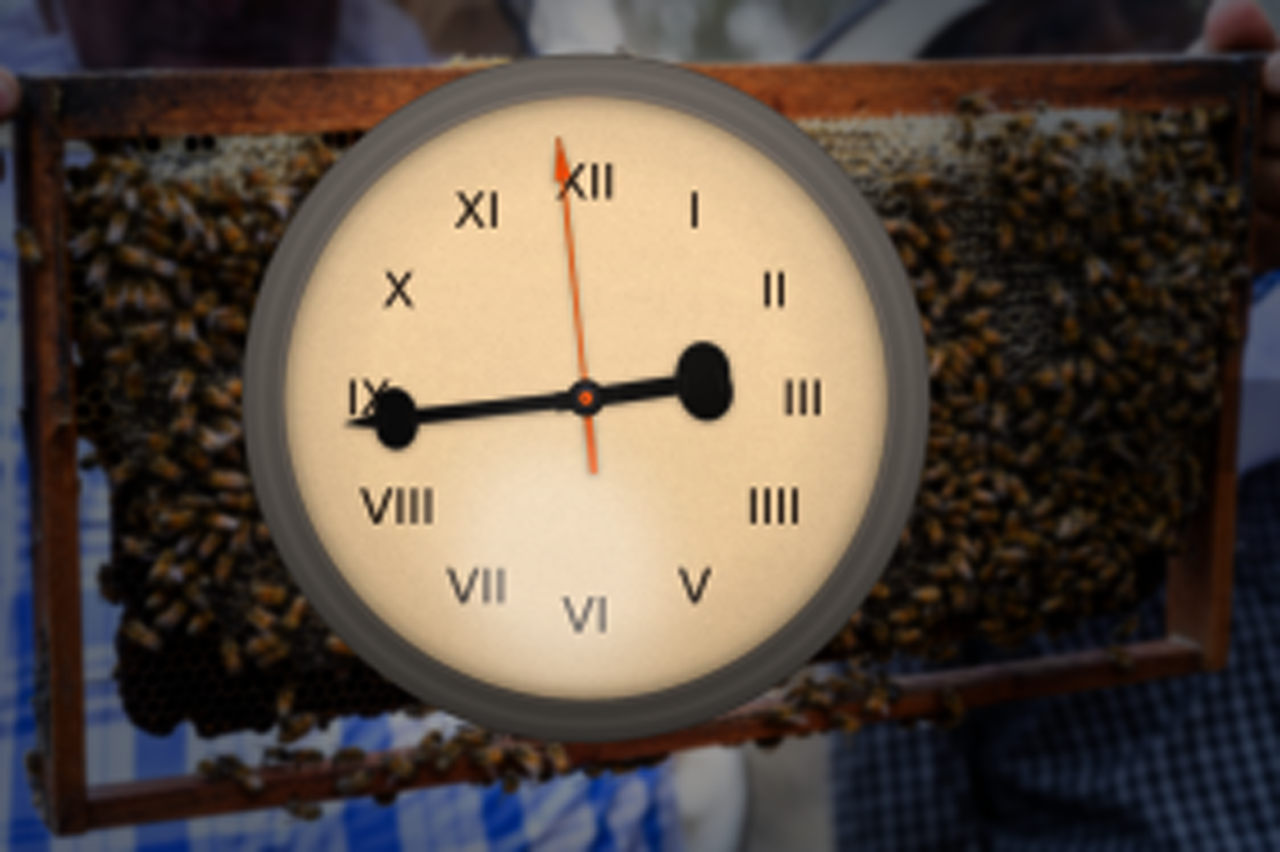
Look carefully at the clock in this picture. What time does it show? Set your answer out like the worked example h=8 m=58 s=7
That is h=2 m=43 s=59
